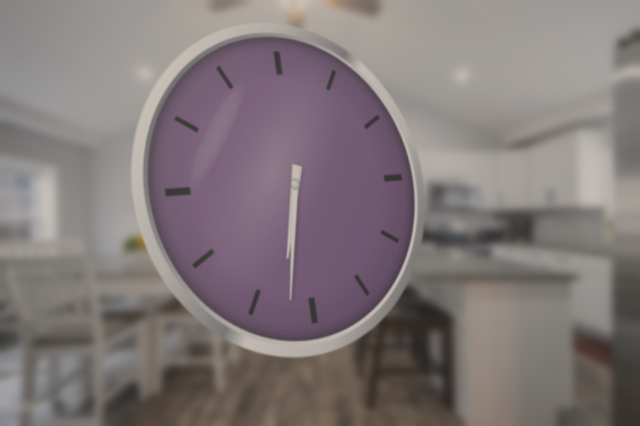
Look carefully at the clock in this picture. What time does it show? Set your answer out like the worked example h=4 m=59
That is h=6 m=32
